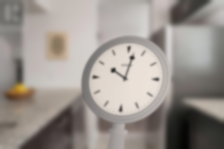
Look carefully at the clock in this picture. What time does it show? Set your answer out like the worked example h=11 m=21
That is h=10 m=2
